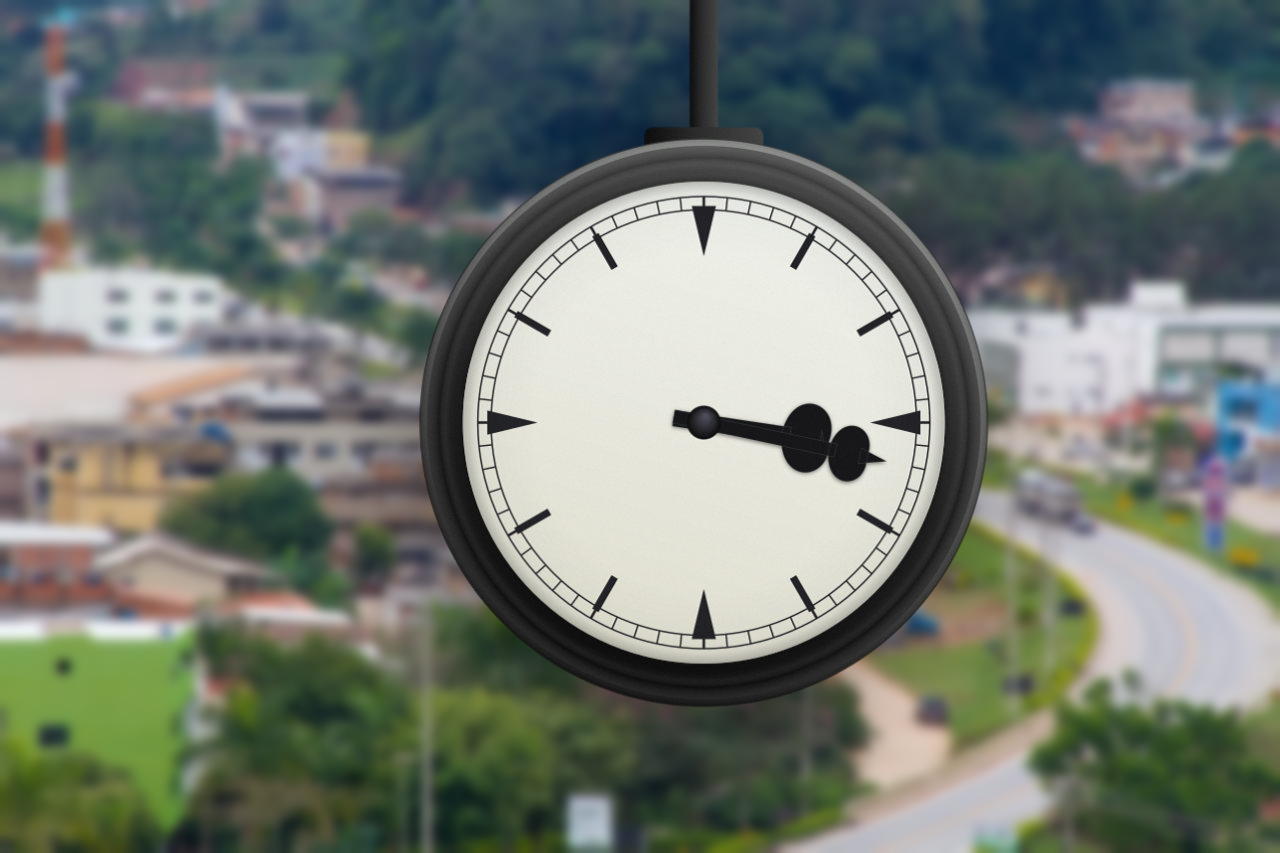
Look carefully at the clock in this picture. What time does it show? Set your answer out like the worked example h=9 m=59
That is h=3 m=17
